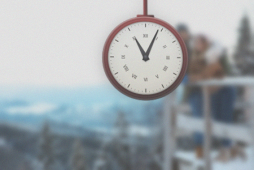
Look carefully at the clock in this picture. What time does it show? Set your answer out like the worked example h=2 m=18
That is h=11 m=4
